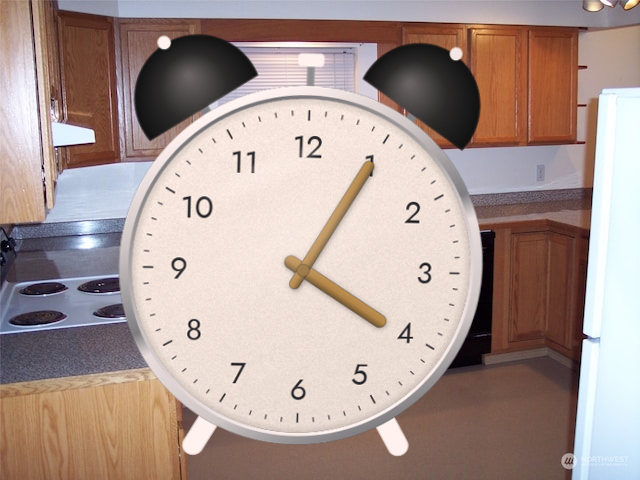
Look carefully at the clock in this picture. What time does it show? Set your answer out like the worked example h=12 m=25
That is h=4 m=5
